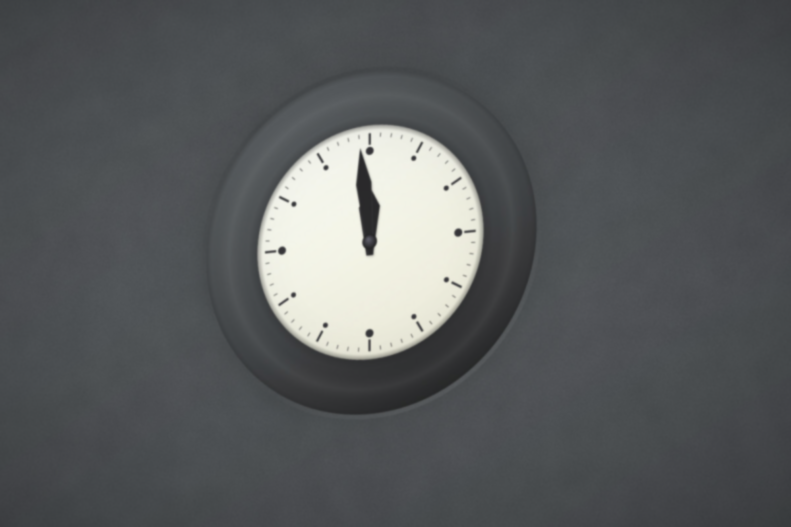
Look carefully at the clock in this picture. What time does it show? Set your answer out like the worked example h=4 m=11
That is h=11 m=59
